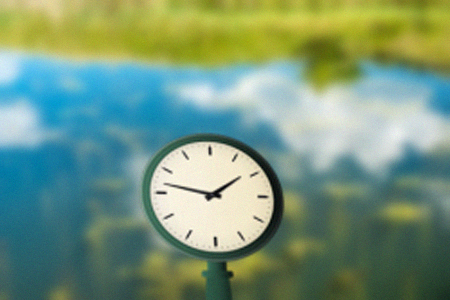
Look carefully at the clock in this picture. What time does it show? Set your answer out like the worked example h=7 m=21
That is h=1 m=47
